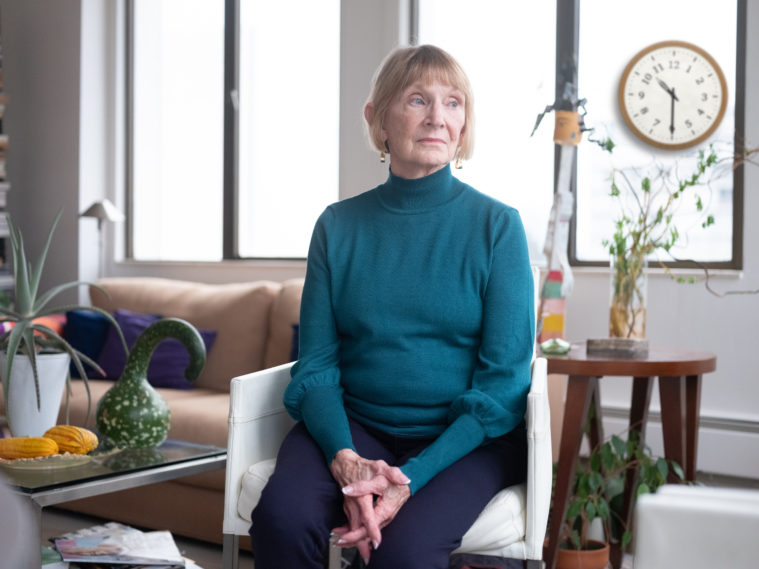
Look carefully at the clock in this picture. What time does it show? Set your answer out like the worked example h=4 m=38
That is h=10 m=30
